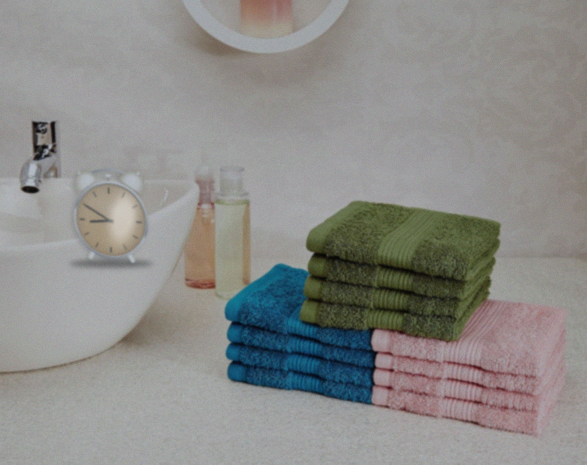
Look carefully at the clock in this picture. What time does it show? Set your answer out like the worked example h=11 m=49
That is h=8 m=50
